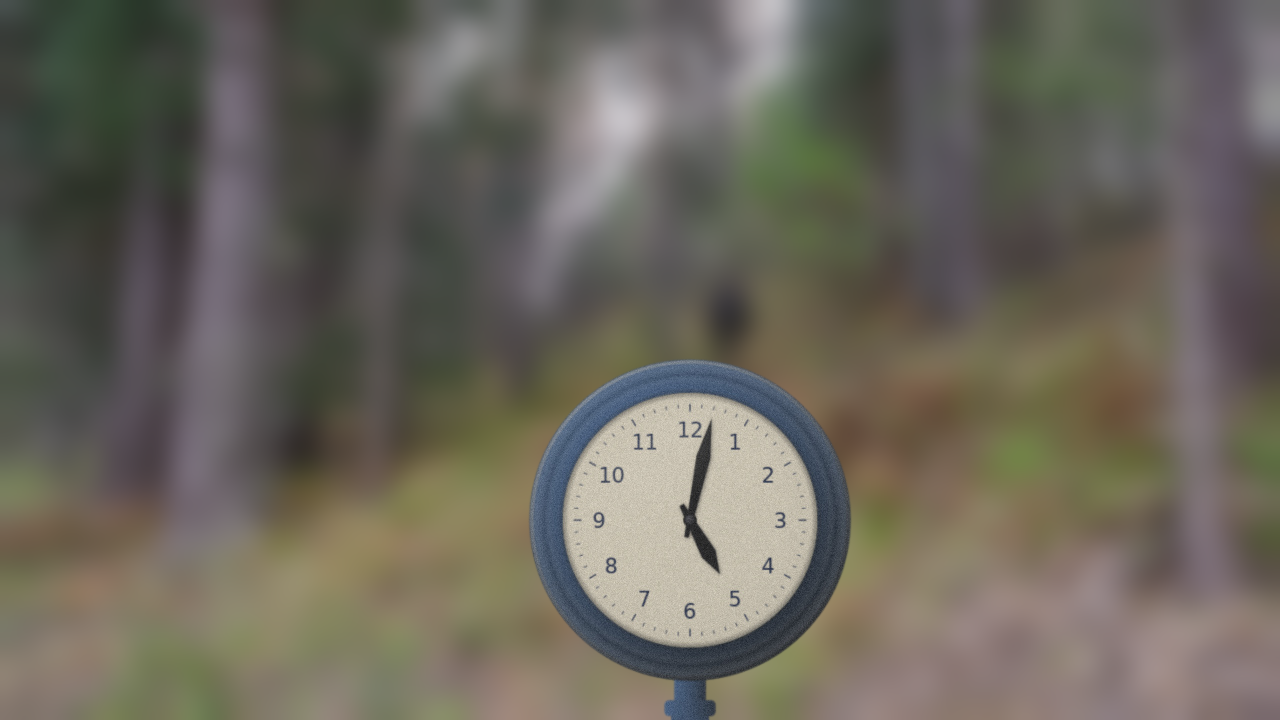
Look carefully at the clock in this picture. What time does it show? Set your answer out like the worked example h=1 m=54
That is h=5 m=2
